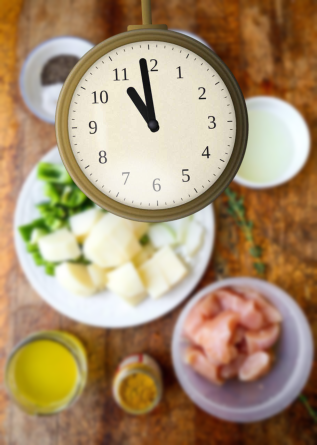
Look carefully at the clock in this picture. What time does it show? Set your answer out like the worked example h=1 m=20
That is h=10 m=59
